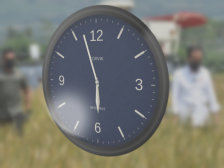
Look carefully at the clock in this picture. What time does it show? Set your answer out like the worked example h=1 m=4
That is h=5 m=57
